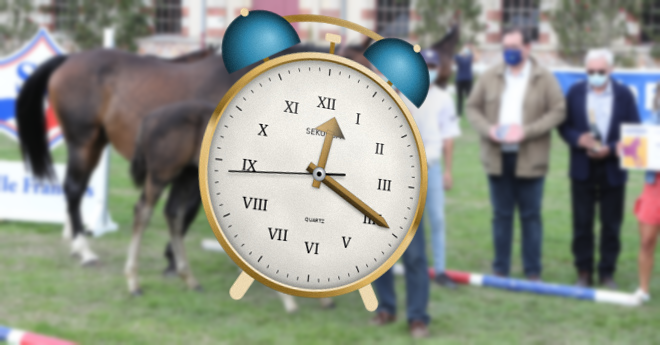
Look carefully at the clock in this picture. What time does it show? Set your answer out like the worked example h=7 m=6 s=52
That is h=12 m=19 s=44
